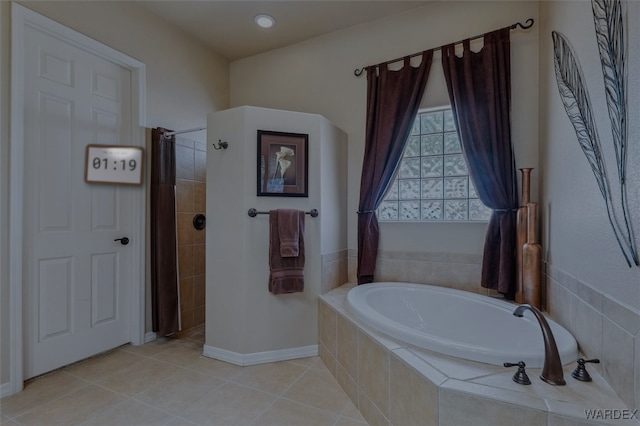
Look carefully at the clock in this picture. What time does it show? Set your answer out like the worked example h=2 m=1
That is h=1 m=19
